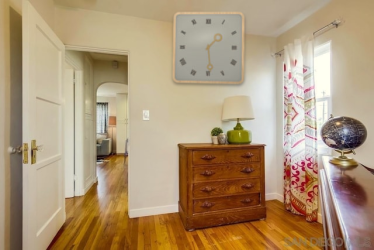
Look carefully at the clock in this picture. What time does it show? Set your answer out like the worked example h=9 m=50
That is h=1 m=29
